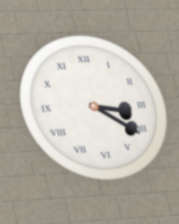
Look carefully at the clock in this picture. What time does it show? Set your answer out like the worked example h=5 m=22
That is h=3 m=21
